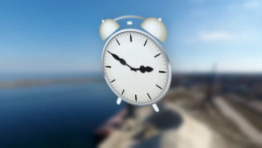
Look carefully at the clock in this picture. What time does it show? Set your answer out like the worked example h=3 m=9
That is h=2 m=50
